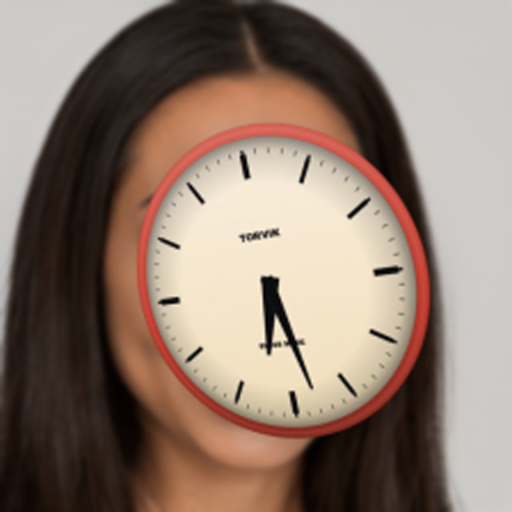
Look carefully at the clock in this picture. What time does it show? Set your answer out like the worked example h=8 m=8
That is h=6 m=28
